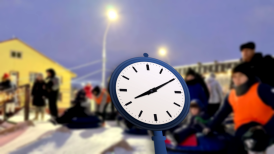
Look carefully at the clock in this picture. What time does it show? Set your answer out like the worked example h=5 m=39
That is h=8 m=10
